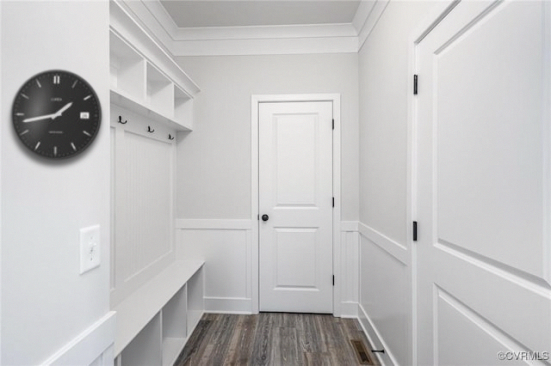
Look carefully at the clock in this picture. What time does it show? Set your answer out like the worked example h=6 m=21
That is h=1 m=43
